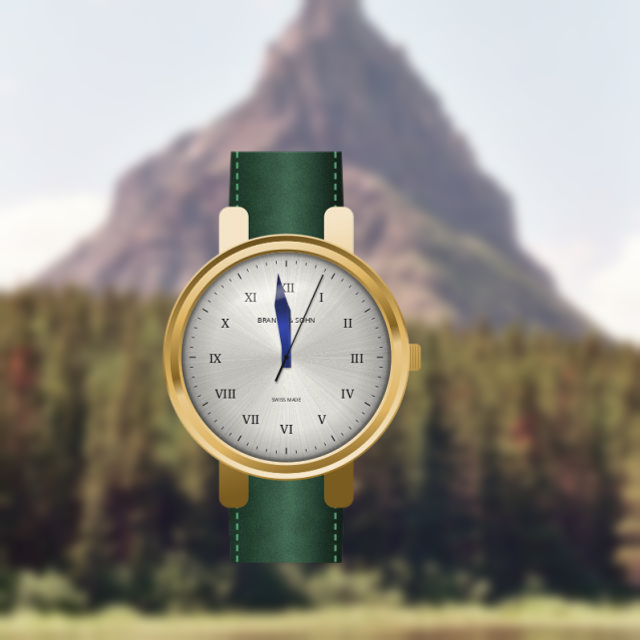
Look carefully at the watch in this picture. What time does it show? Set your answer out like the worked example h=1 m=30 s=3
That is h=11 m=59 s=4
